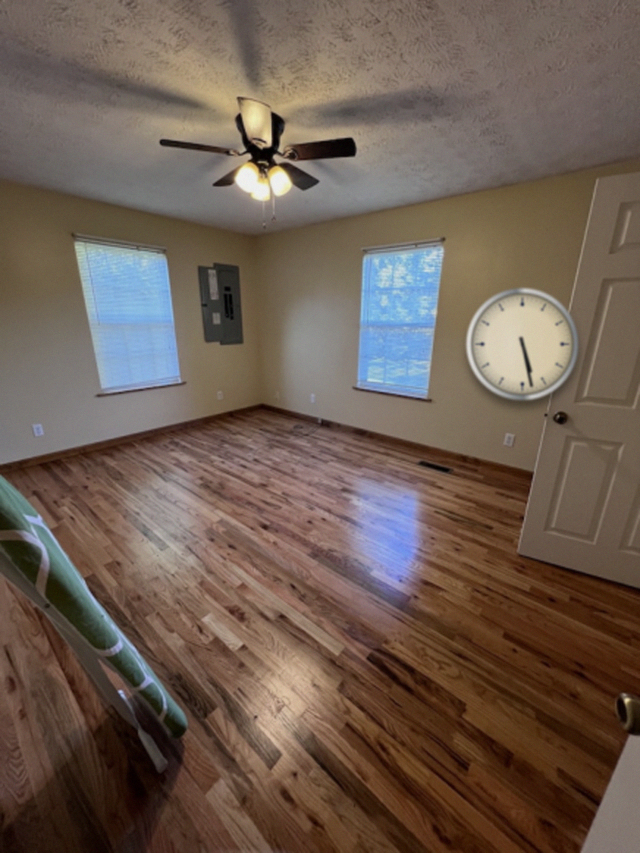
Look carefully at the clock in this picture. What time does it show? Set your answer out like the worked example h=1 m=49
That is h=5 m=28
